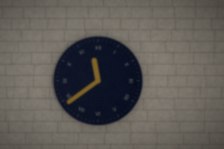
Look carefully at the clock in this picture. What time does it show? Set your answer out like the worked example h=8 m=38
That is h=11 m=39
